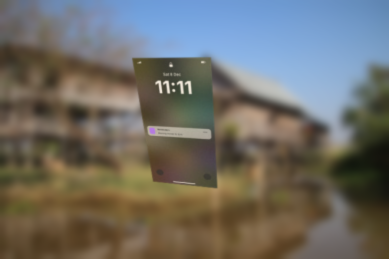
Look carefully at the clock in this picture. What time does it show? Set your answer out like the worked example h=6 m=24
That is h=11 m=11
